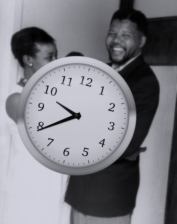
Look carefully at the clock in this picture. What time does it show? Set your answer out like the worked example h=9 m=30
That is h=9 m=39
